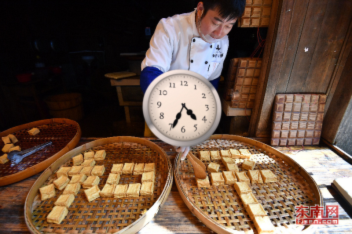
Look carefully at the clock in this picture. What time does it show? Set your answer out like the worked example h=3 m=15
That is h=4 m=34
